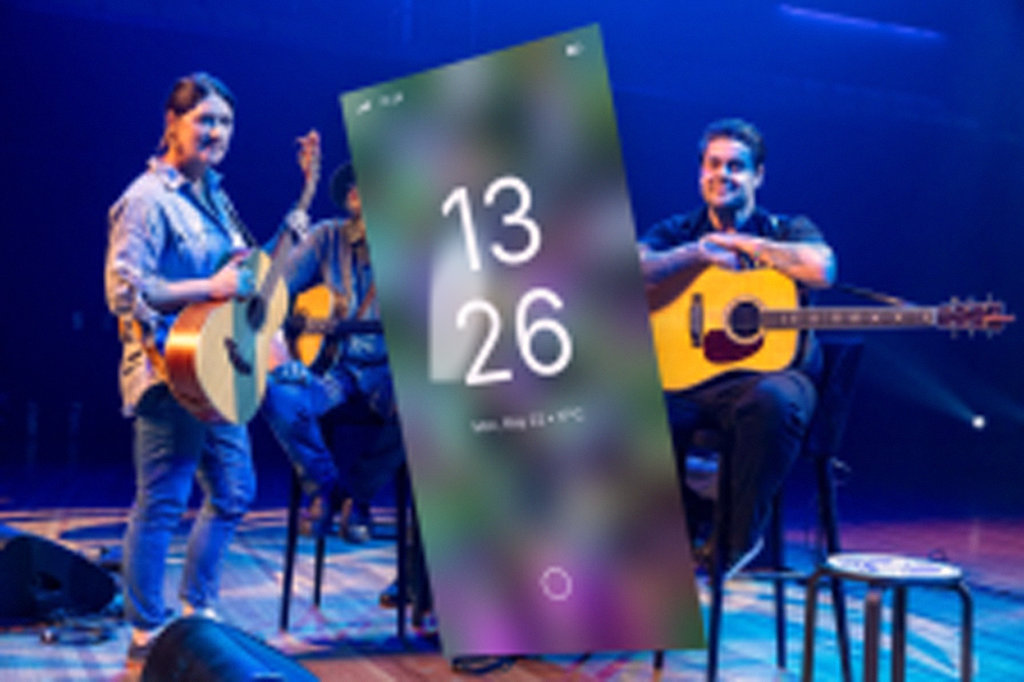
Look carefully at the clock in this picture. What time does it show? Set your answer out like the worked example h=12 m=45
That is h=13 m=26
